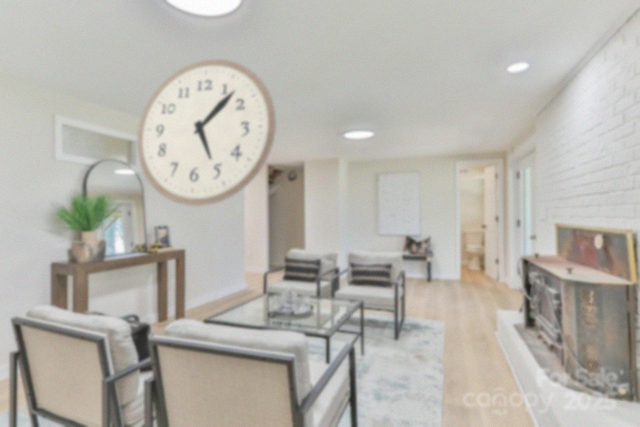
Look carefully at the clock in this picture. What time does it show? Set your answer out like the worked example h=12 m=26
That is h=5 m=7
